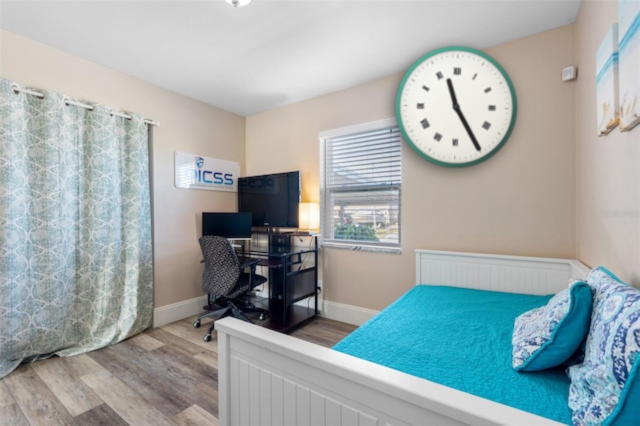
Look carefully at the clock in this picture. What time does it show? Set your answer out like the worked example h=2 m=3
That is h=11 m=25
